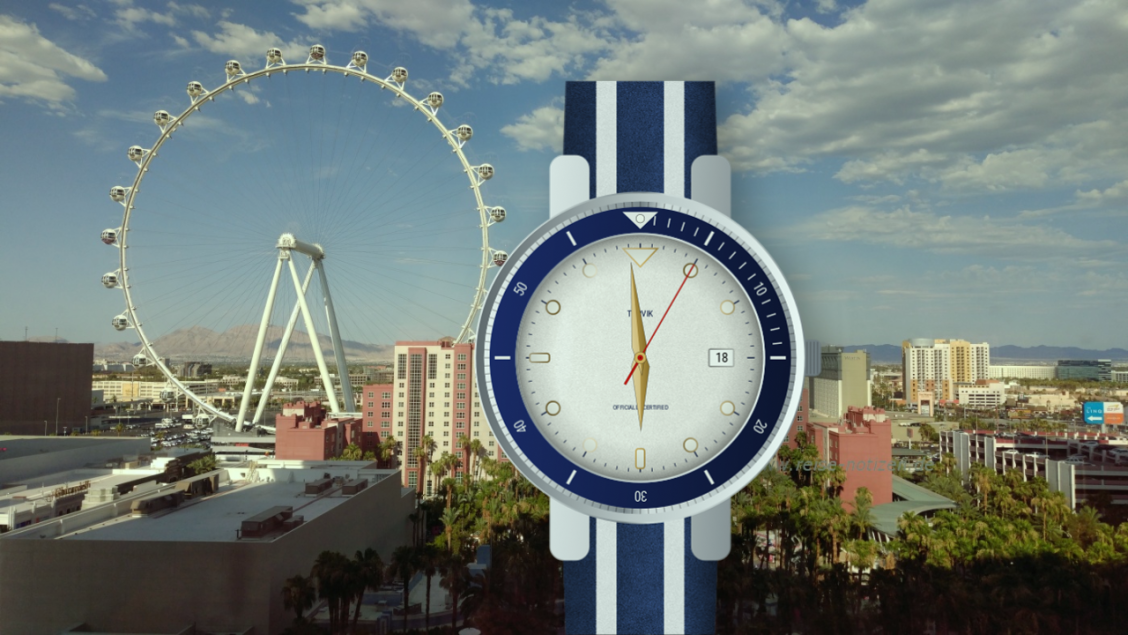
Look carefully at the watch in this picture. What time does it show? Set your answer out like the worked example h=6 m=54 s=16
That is h=5 m=59 s=5
